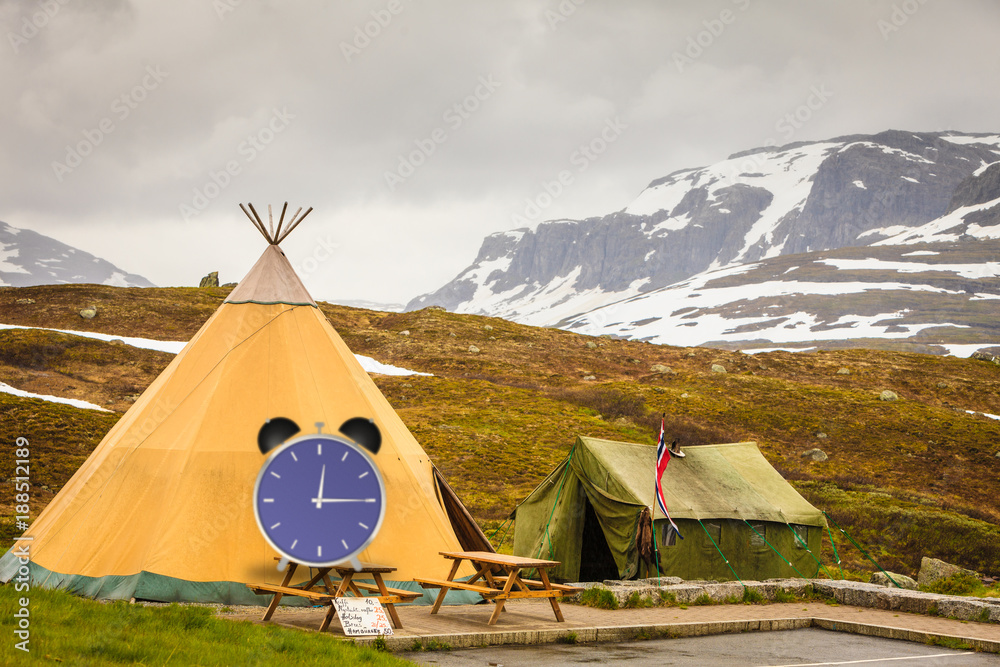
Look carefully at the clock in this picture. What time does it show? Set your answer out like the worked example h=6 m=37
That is h=12 m=15
